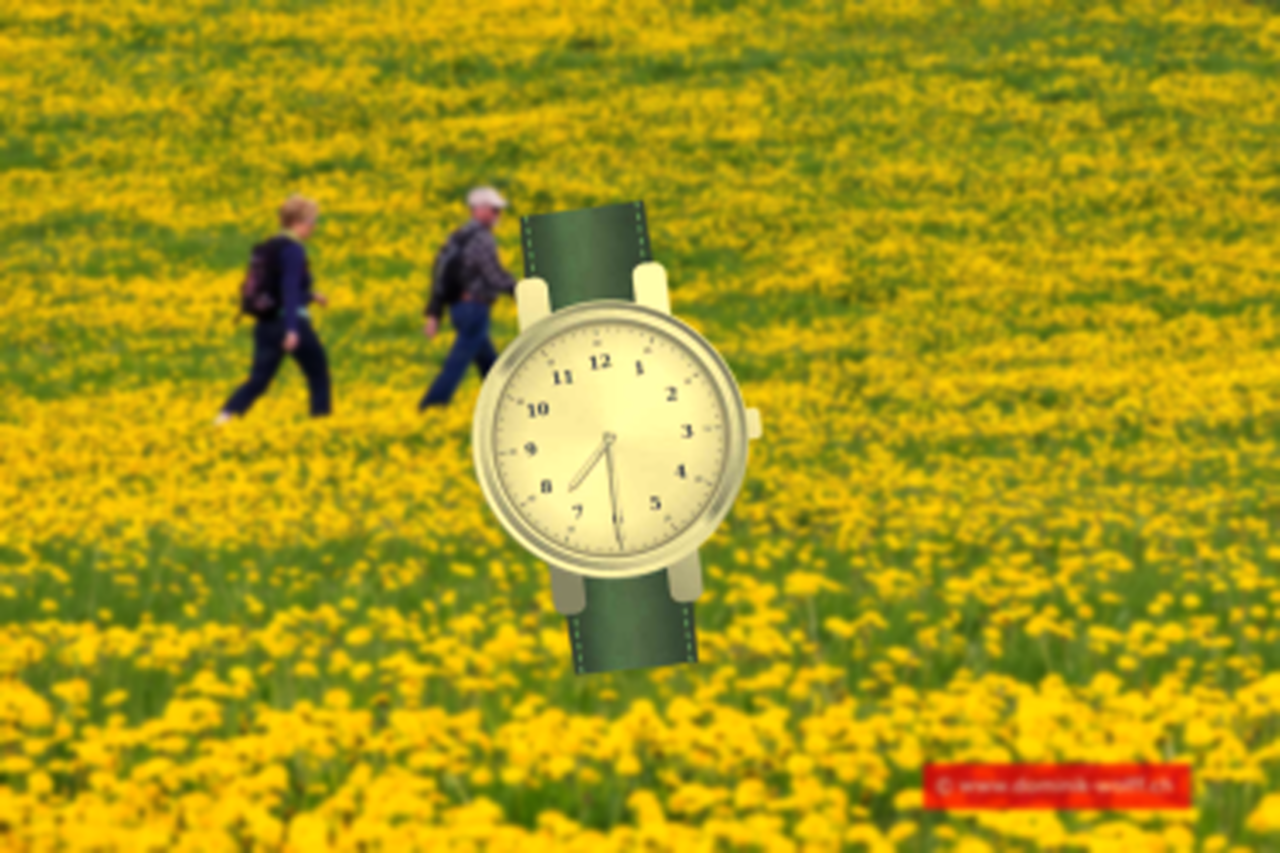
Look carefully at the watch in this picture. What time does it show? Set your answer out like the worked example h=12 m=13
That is h=7 m=30
